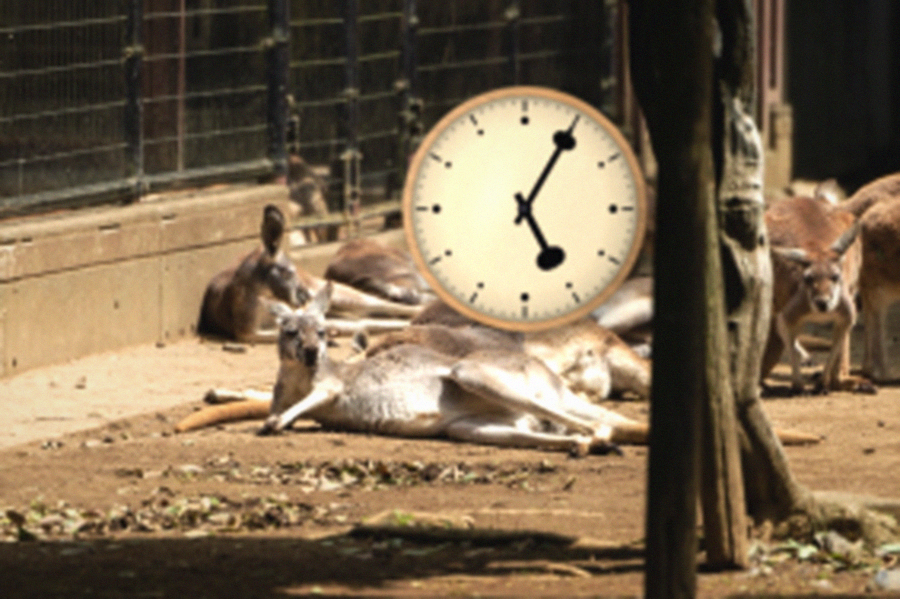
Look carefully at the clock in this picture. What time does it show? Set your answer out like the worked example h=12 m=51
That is h=5 m=5
